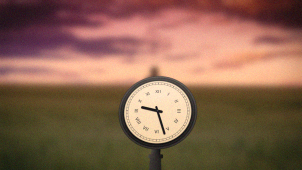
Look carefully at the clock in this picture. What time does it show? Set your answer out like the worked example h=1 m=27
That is h=9 m=27
